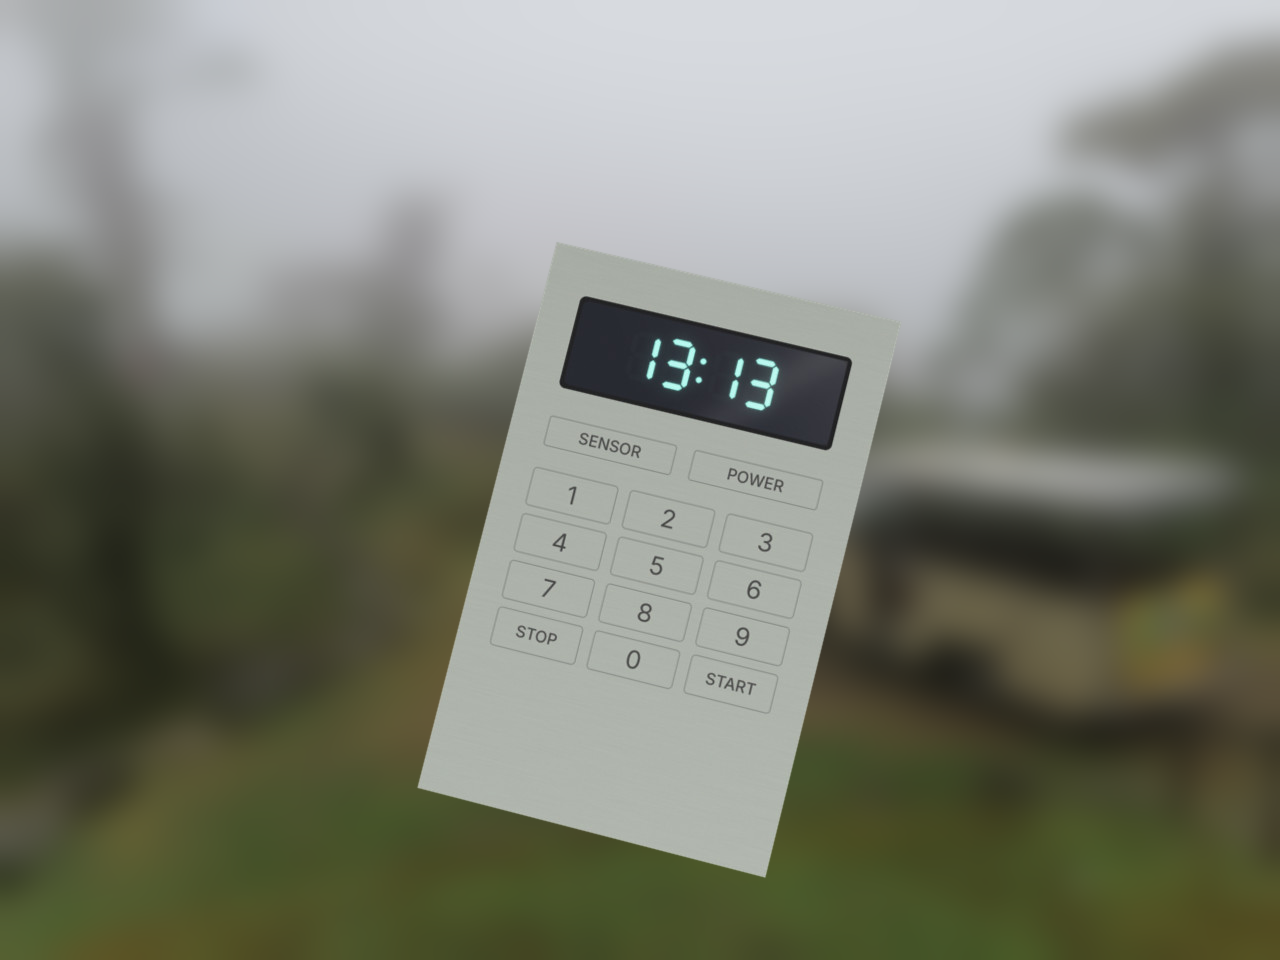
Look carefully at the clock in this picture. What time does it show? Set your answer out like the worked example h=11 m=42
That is h=13 m=13
